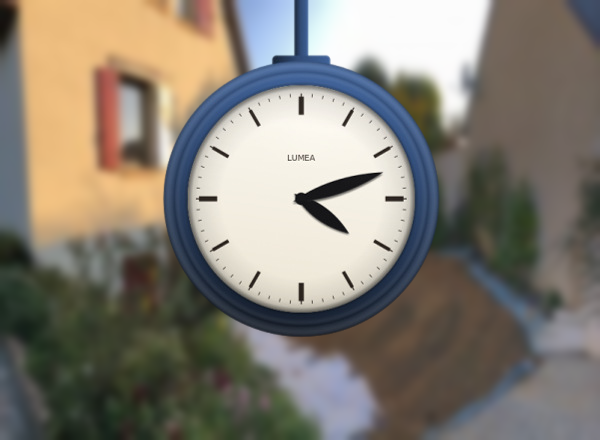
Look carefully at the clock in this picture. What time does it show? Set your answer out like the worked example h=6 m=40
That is h=4 m=12
